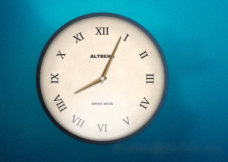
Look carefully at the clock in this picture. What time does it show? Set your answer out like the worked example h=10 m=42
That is h=8 m=4
